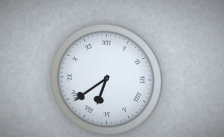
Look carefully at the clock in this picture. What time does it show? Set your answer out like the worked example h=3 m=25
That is h=6 m=39
